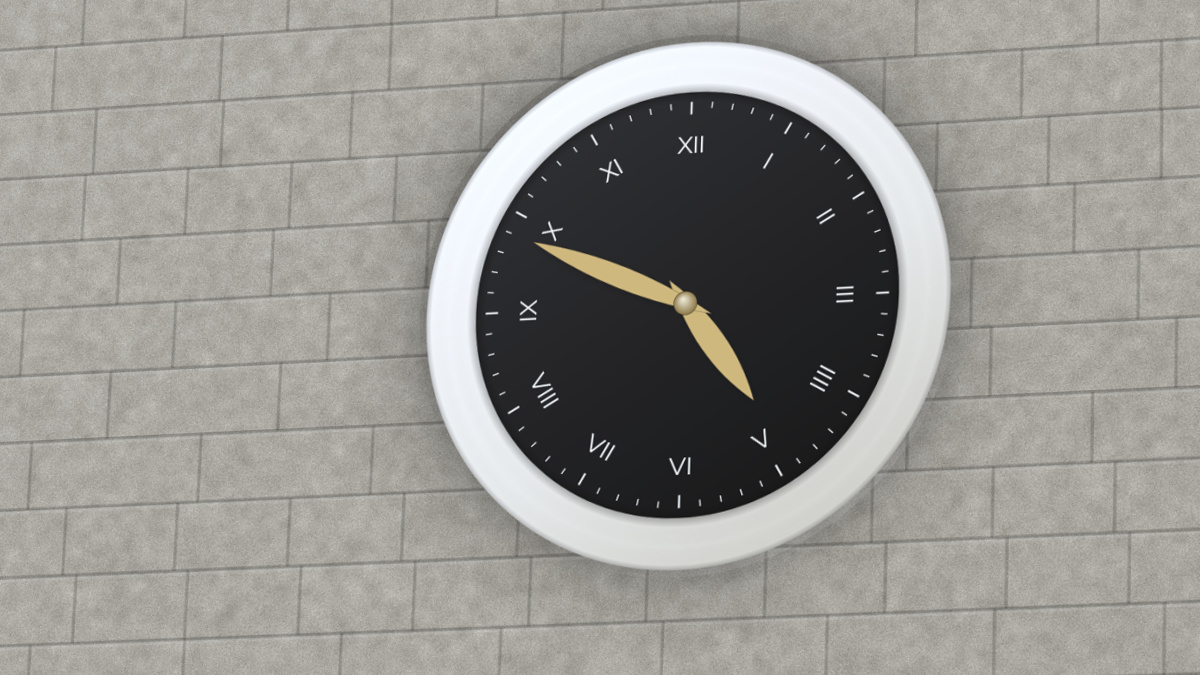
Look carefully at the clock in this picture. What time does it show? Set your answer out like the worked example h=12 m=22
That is h=4 m=49
